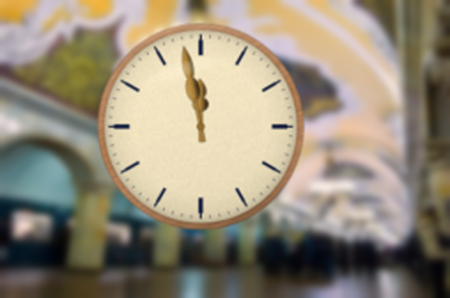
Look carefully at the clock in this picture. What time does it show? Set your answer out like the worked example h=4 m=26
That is h=11 m=58
